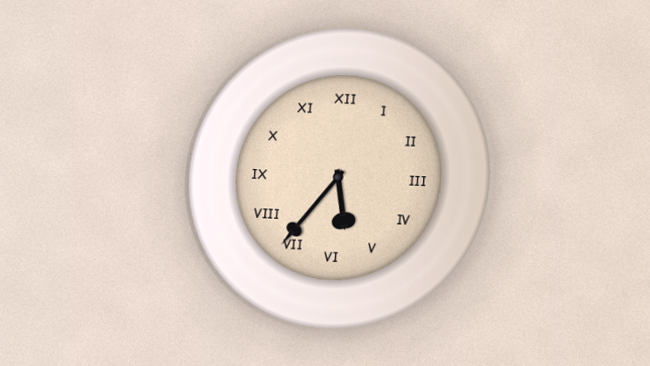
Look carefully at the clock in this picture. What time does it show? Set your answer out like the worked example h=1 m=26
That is h=5 m=36
